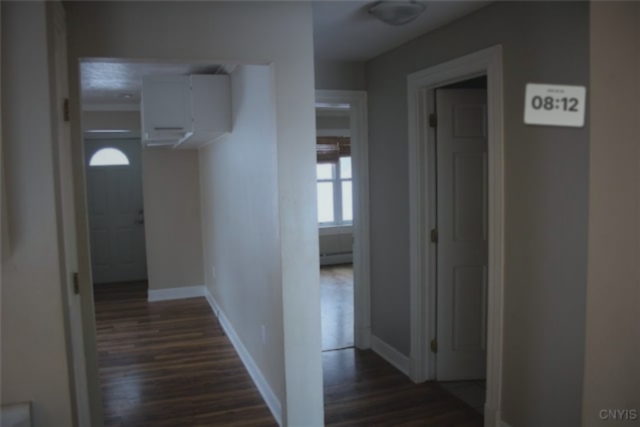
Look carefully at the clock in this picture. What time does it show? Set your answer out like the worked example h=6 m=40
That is h=8 m=12
